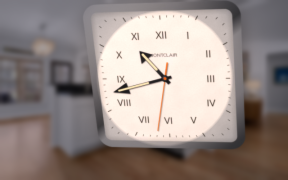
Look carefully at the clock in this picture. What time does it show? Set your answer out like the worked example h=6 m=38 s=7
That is h=10 m=42 s=32
